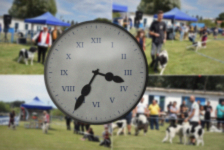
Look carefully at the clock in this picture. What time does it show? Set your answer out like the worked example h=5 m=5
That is h=3 m=35
